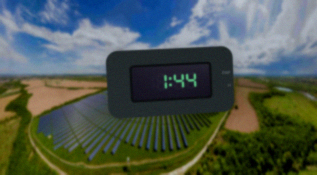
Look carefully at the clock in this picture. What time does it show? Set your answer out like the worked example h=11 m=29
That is h=1 m=44
